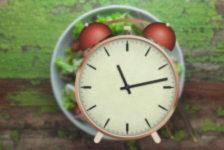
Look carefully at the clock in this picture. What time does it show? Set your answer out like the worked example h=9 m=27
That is h=11 m=13
